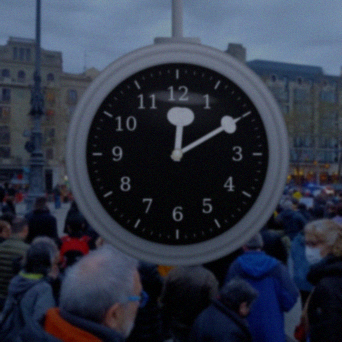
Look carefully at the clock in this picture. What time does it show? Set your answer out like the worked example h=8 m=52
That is h=12 m=10
